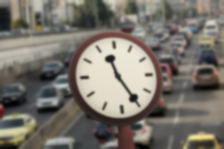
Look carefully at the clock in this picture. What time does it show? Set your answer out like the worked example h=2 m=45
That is h=11 m=25
